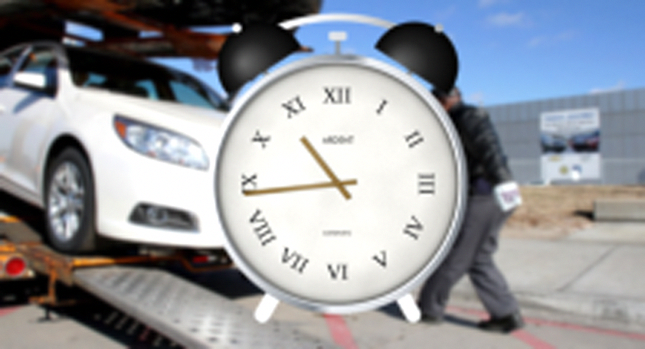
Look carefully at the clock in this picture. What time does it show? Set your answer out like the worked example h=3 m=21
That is h=10 m=44
